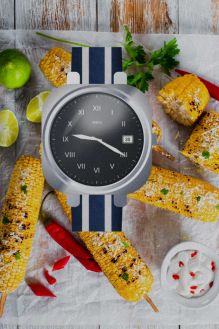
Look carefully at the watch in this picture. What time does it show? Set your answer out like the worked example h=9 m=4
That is h=9 m=20
